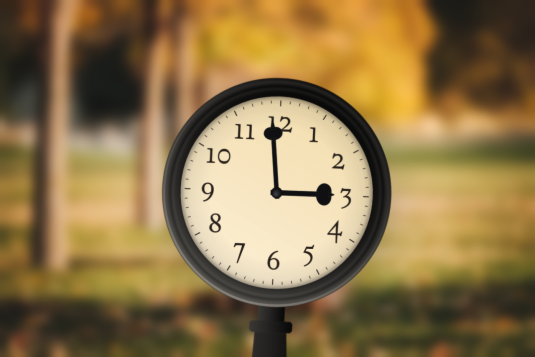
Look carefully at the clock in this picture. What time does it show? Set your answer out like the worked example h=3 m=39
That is h=2 m=59
